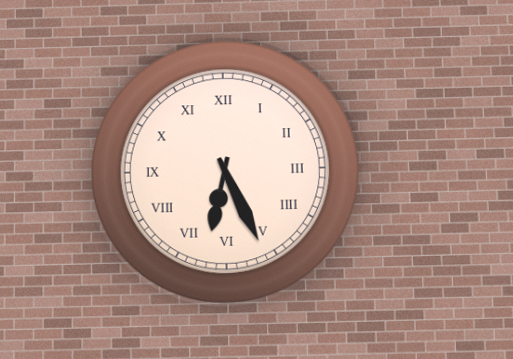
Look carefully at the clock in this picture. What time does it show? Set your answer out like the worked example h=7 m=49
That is h=6 m=26
